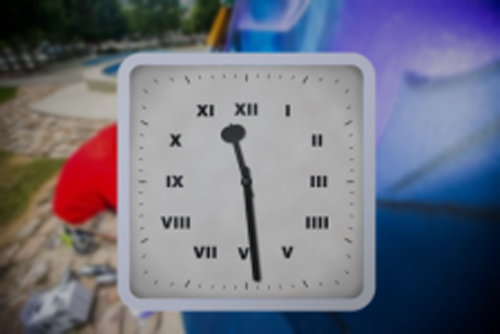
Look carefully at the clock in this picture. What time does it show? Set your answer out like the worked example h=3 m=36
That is h=11 m=29
